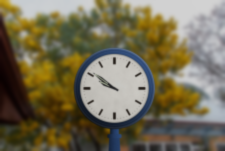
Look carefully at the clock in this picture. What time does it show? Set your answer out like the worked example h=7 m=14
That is h=9 m=51
